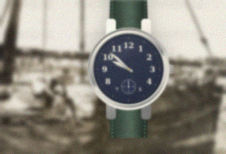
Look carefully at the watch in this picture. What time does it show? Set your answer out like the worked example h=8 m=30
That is h=9 m=52
